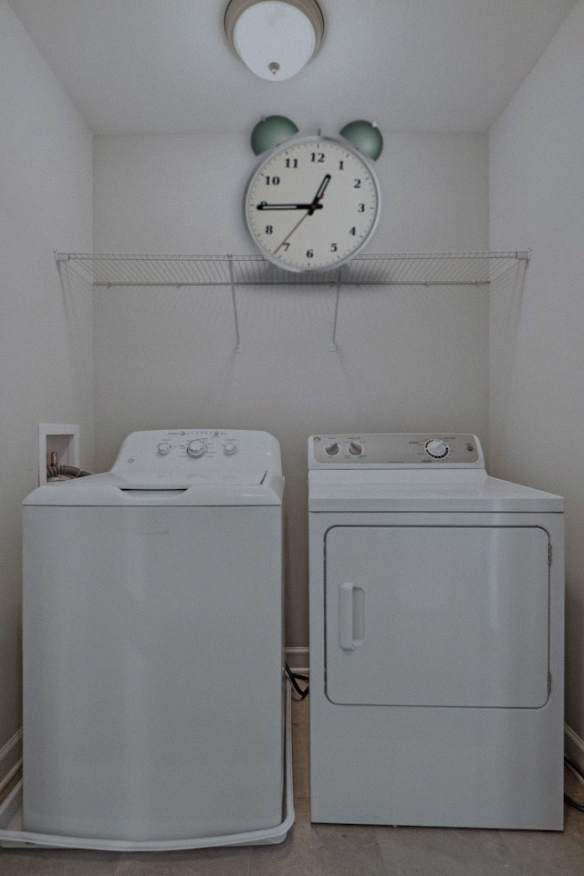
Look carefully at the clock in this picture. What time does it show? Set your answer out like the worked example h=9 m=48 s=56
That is h=12 m=44 s=36
